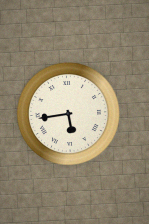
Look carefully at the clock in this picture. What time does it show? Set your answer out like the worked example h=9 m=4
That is h=5 m=44
